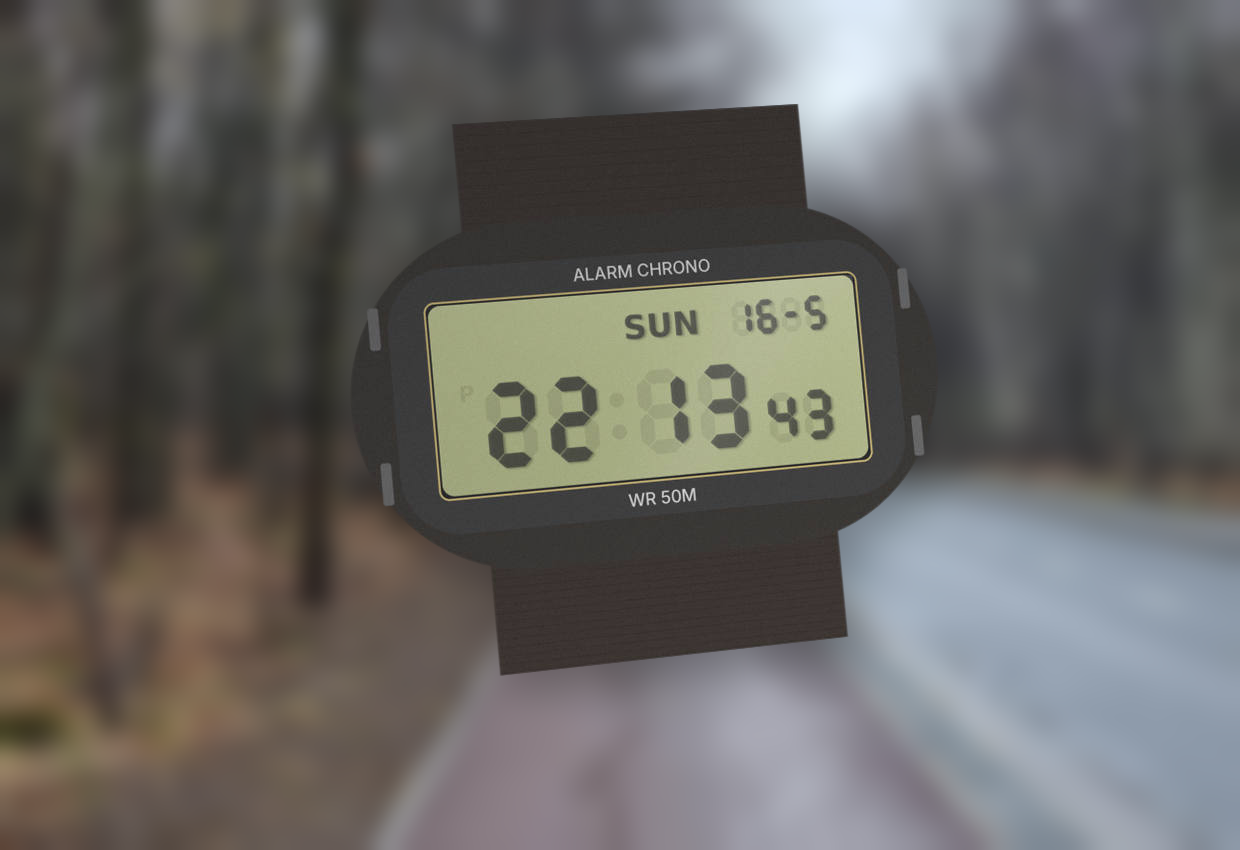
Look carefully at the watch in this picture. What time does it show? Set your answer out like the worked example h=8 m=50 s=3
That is h=22 m=13 s=43
